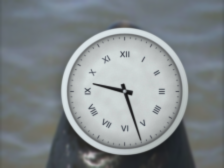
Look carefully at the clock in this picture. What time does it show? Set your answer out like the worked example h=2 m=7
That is h=9 m=27
